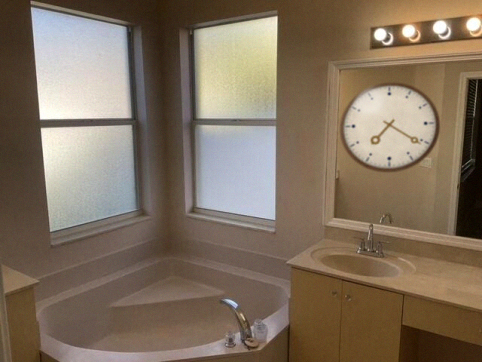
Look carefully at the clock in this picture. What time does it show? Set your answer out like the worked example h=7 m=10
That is h=7 m=21
